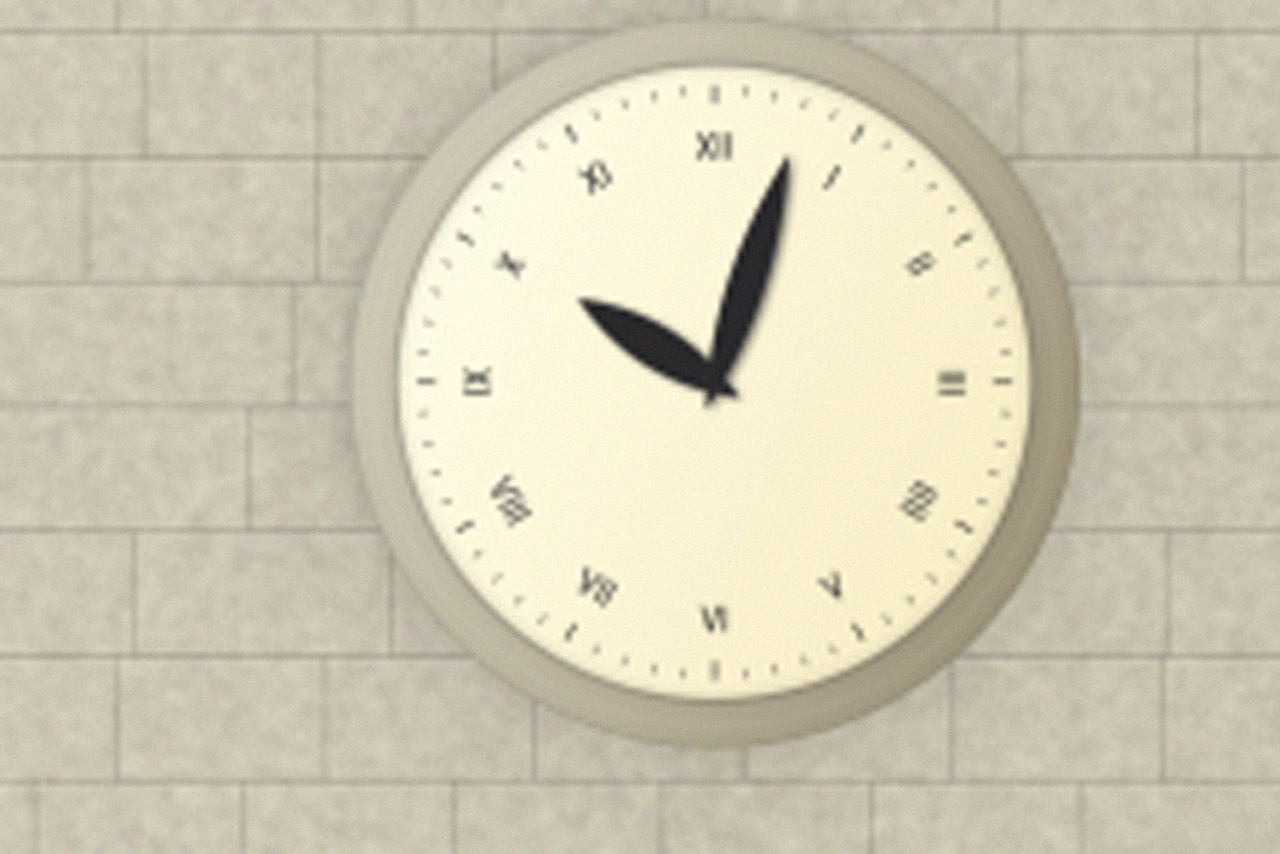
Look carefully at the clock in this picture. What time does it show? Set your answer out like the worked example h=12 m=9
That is h=10 m=3
